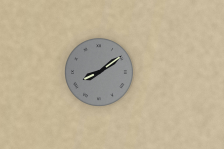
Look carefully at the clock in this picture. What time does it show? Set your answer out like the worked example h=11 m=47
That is h=8 m=9
